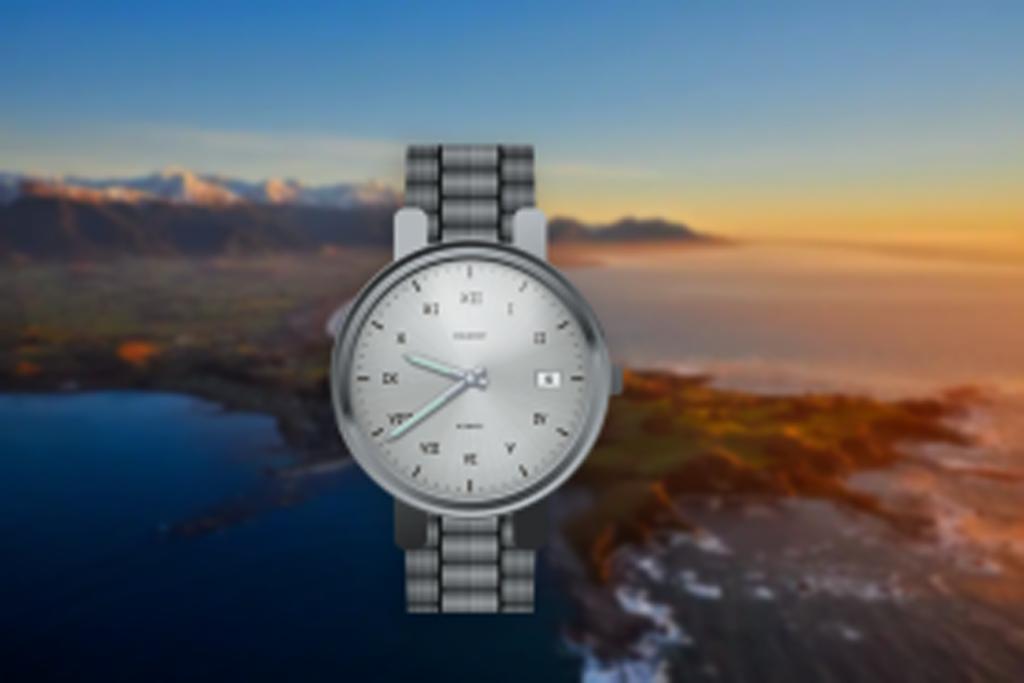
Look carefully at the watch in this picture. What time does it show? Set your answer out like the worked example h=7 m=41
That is h=9 m=39
